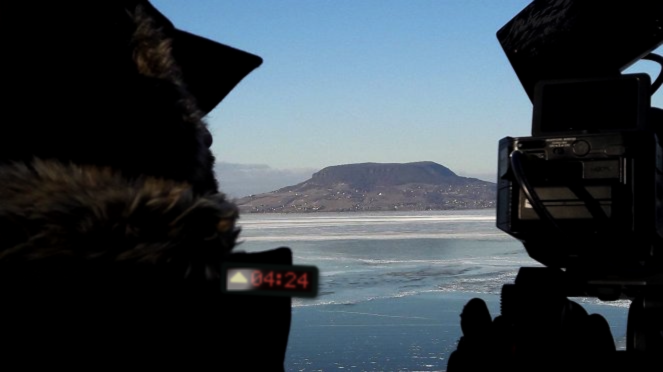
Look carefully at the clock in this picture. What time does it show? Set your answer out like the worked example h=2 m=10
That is h=4 m=24
